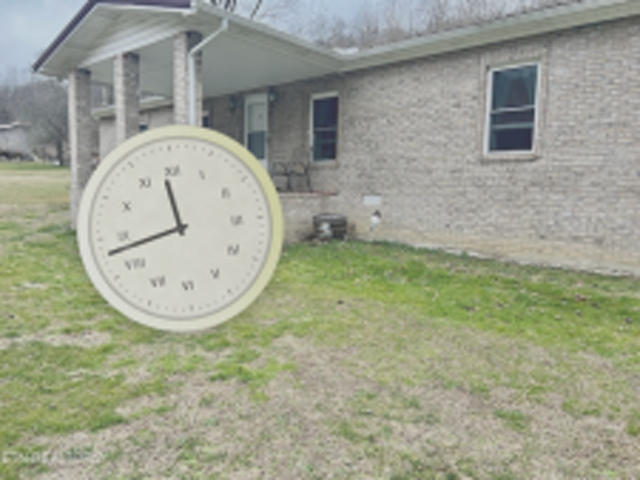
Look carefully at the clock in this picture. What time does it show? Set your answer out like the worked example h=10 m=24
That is h=11 m=43
